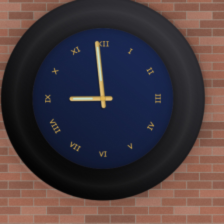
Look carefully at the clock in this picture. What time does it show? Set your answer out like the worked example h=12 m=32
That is h=8 m=59
